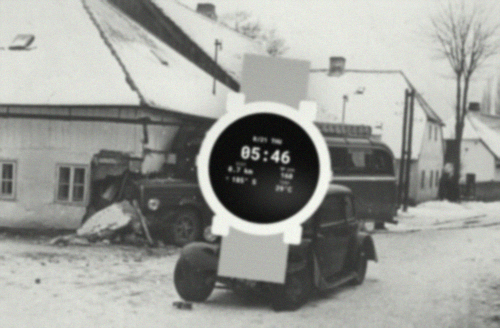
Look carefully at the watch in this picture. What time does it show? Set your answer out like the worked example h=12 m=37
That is h=5 m=46
